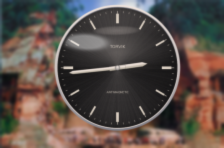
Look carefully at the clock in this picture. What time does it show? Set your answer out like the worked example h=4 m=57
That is h=2 m=44
